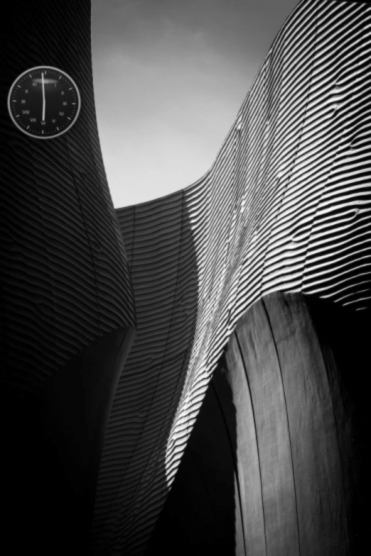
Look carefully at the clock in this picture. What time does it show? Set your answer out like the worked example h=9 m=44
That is h=5 m=59
